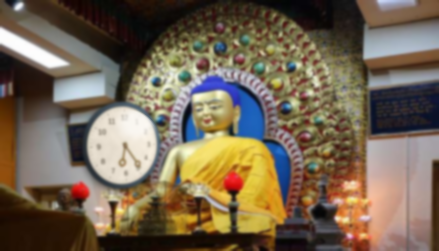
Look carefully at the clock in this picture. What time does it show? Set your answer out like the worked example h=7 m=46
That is h=6 m=24
